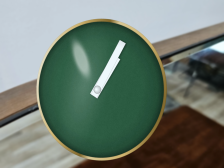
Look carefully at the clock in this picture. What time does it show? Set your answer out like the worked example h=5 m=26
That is h=1 m=5
